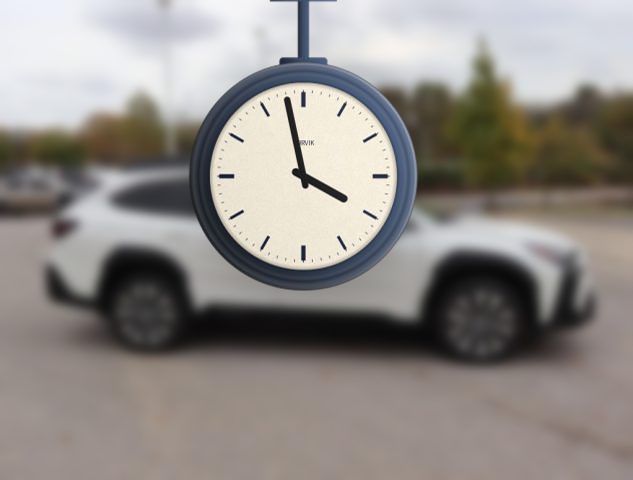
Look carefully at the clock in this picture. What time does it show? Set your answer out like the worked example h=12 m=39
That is h=3 m=58
